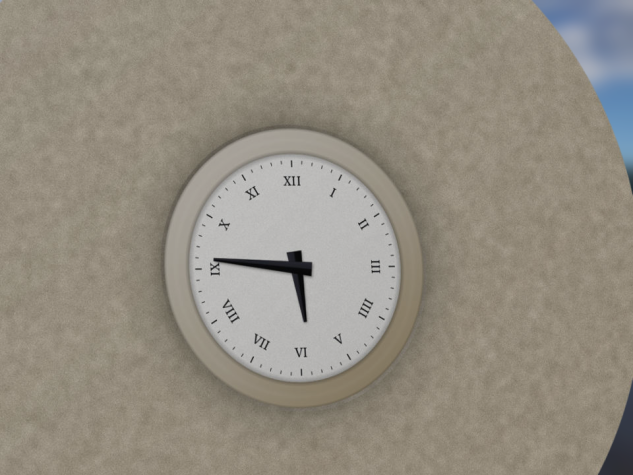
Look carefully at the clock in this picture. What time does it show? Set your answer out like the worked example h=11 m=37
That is h=5 m=46
